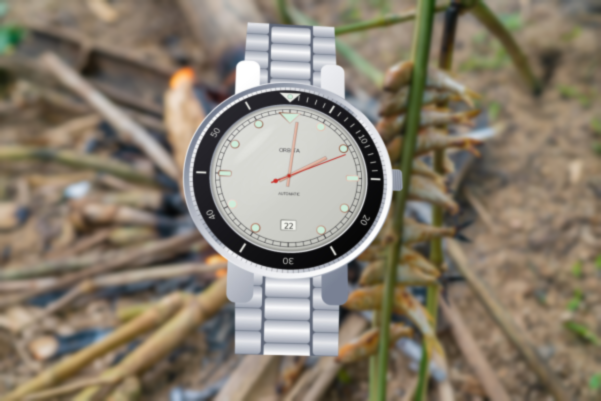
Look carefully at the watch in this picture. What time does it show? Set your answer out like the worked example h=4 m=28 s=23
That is h=2 m=1 s=11
